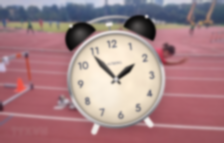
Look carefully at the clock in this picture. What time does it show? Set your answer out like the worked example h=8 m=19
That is h=1 m=54
